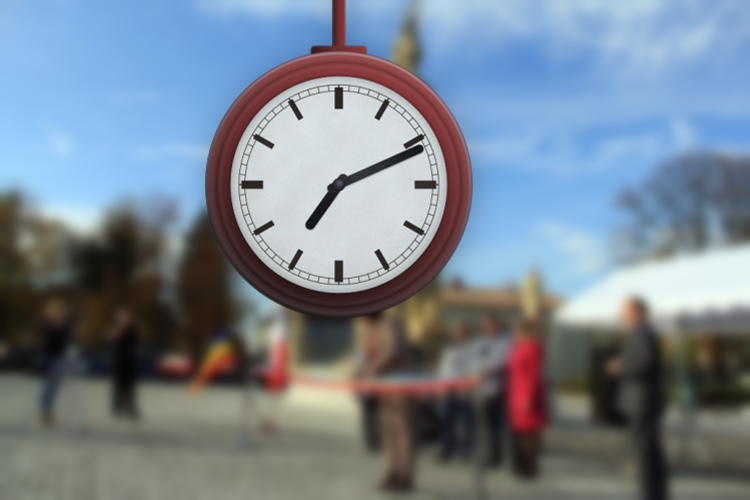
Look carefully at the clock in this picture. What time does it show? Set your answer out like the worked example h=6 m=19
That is h=7 m=11
